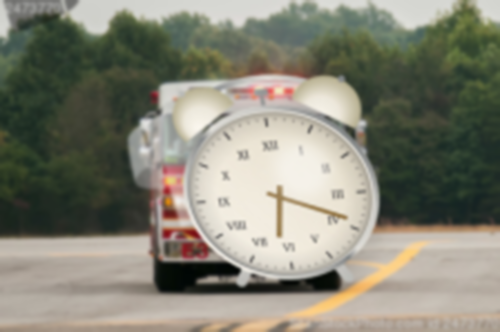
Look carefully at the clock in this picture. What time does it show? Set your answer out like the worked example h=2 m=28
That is h=6 m=19
